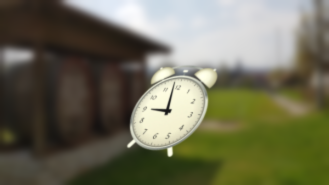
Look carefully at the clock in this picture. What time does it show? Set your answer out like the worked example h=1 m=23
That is h=8 m=58
